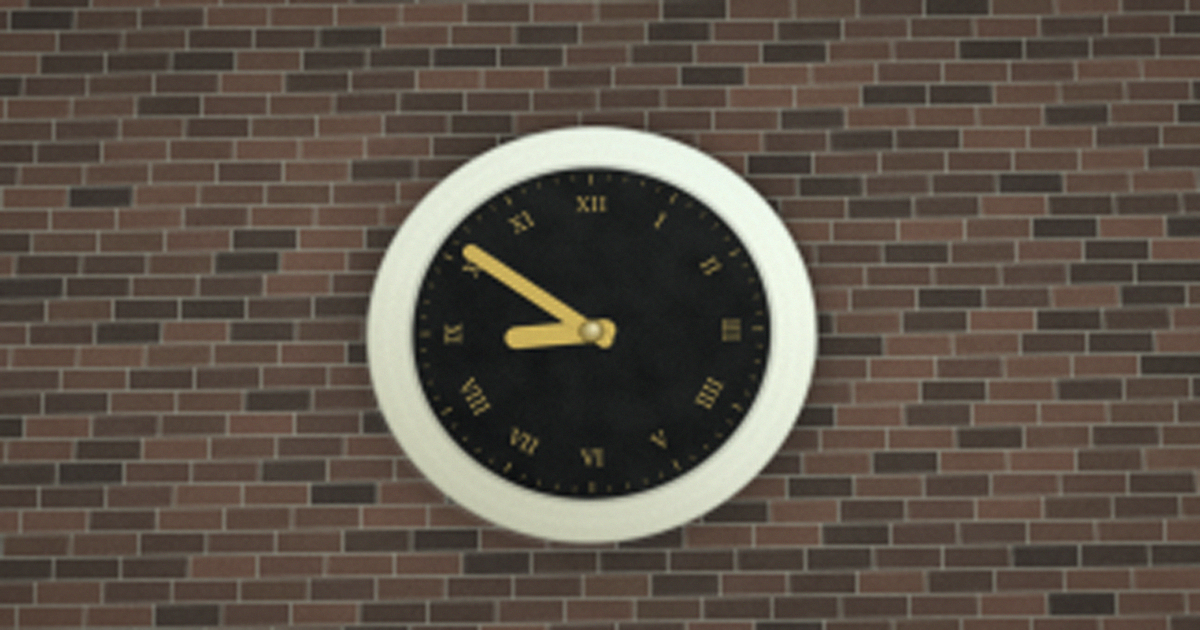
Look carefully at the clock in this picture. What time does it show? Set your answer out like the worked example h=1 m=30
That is h=8 m=51
